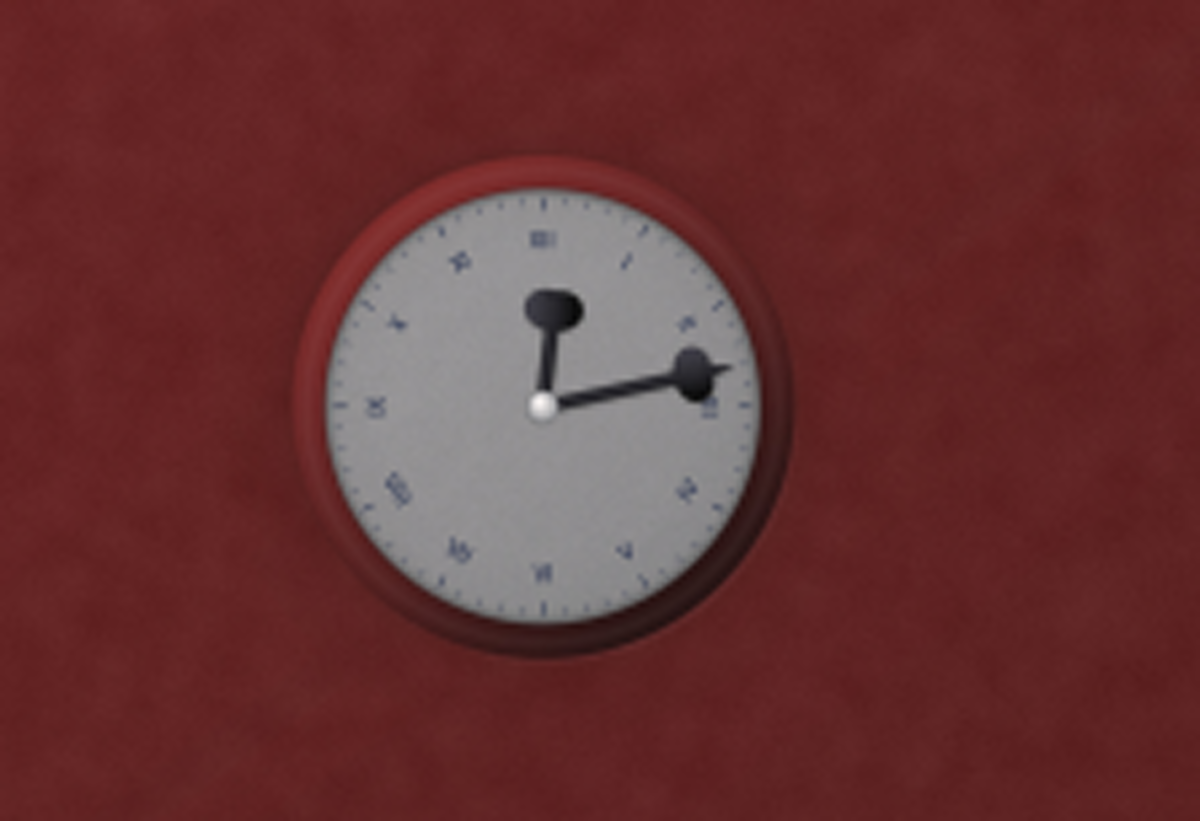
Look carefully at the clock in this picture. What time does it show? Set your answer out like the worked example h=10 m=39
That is h=12 m=13
